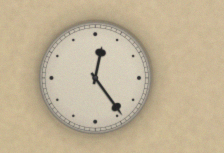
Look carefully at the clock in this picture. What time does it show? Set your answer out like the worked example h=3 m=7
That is h=12 m=24
